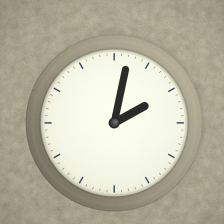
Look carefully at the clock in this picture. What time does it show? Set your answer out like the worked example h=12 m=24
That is h=2 m=2
